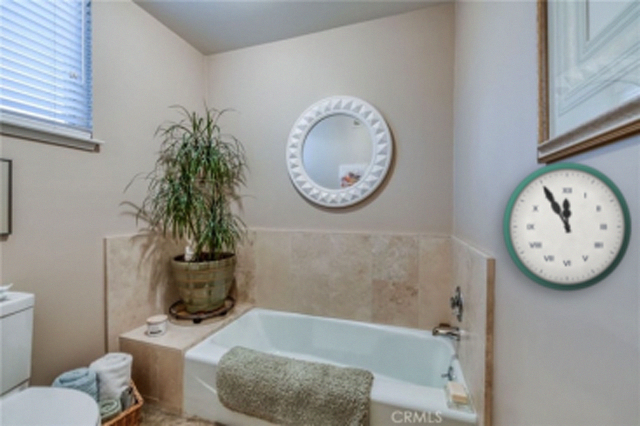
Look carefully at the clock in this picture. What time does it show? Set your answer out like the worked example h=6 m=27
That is h=11 m=55
